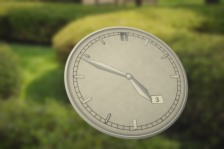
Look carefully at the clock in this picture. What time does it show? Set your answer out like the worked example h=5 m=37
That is h=4 m=49
